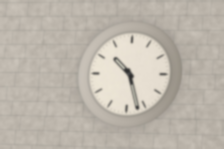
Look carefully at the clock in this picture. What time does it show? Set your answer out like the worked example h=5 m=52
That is h=10 m=27
